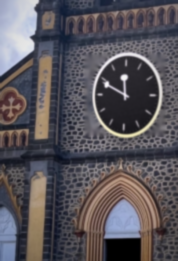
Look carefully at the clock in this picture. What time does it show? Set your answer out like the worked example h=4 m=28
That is h=11 m=49
